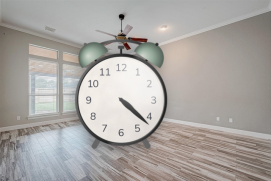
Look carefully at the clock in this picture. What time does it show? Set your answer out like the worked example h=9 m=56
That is h=4 m=22
